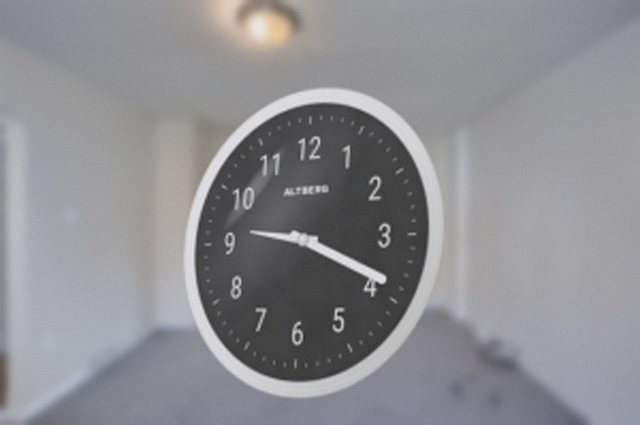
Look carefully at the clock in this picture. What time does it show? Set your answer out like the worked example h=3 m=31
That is h=9 m=19
